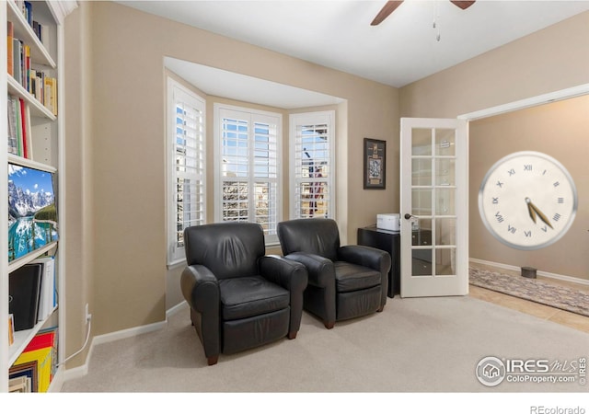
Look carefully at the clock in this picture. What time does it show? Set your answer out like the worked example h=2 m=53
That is h=5 m=23
